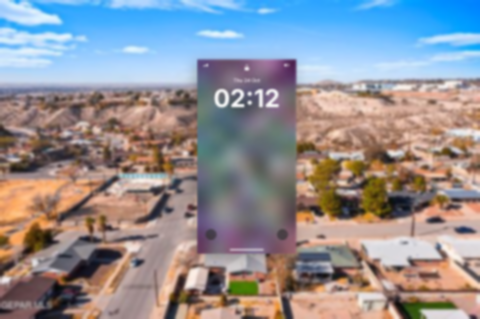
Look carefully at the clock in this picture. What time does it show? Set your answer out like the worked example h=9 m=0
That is h=2 m=12
